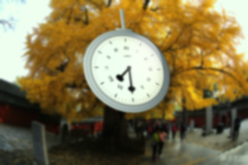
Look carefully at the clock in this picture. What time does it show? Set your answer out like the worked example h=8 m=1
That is h=7 m=30
